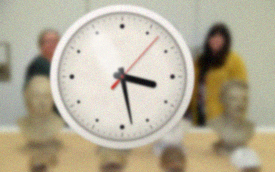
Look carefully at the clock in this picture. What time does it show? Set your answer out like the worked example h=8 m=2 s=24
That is h=3 m=28 s=7
